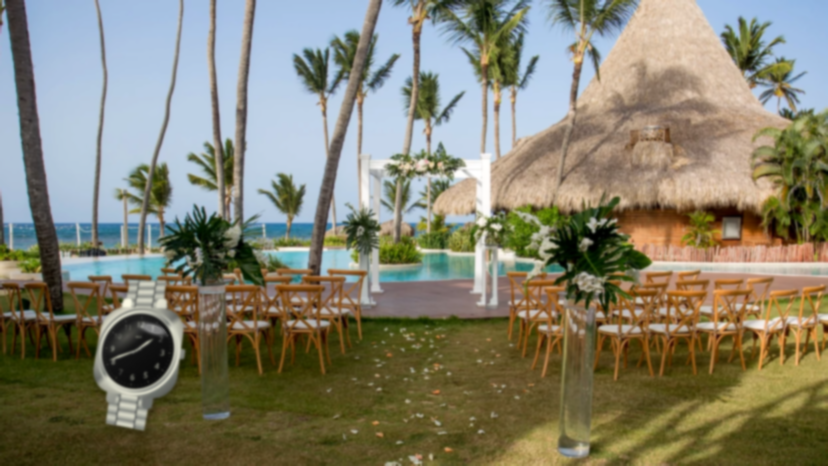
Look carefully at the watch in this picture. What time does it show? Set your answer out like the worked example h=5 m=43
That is h=1 m=41
